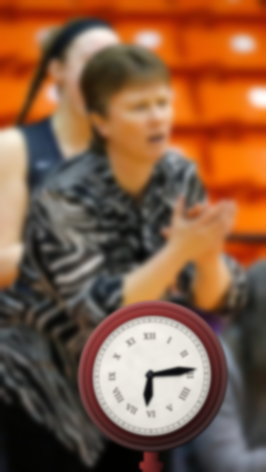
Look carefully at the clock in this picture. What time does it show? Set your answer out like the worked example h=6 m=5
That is h=6 m=14
